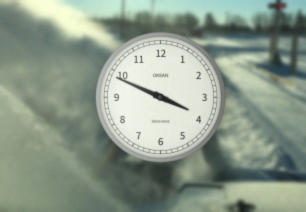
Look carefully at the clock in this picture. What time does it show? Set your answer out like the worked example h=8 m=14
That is h=3 m=49
